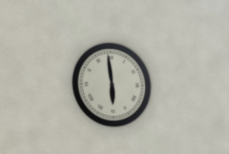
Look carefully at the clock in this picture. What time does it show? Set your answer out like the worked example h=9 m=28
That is h=5 m=59
